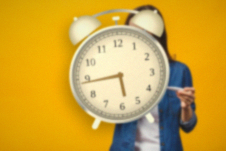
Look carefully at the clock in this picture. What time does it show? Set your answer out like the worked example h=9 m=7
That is h=5 m=44
